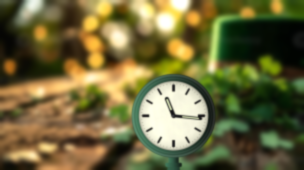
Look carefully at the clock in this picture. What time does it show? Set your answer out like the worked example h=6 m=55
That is h=11 m=16
